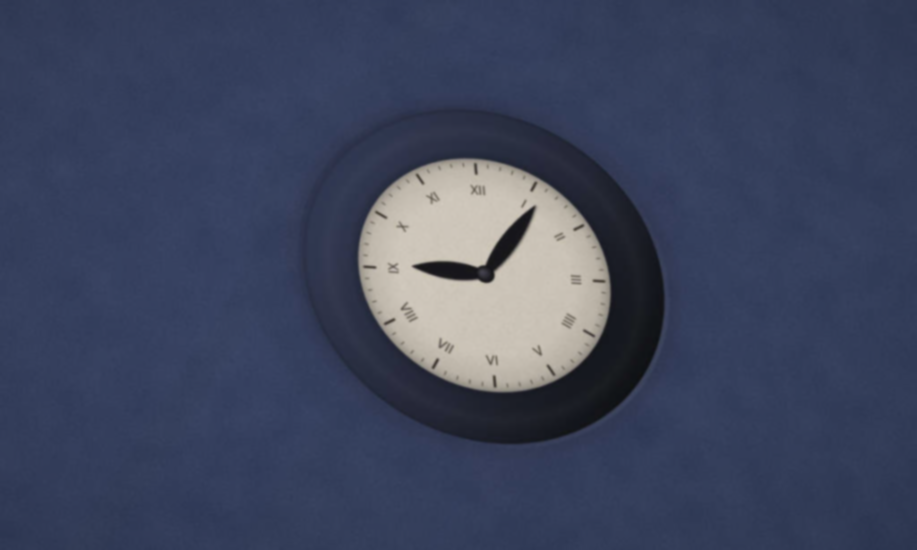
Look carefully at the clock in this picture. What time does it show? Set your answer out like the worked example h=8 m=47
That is h=9 m=6
